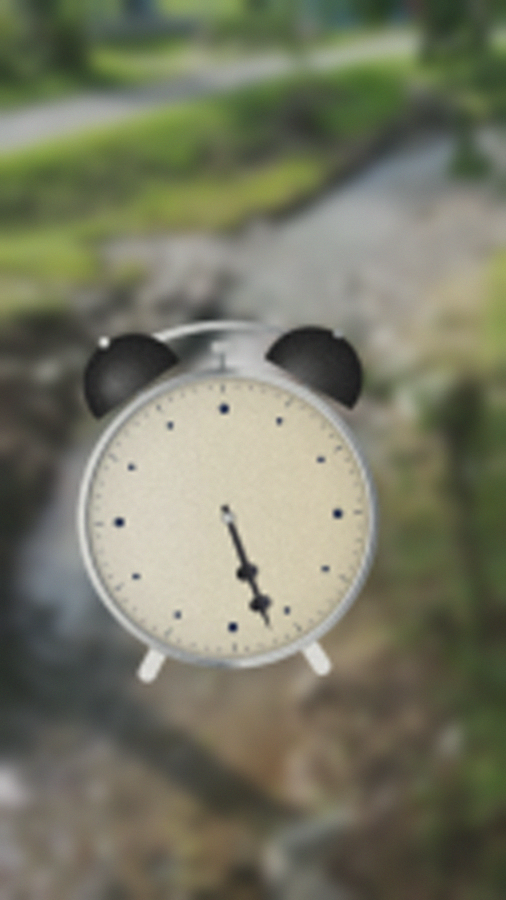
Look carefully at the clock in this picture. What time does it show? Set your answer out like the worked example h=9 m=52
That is h=5 m=27
